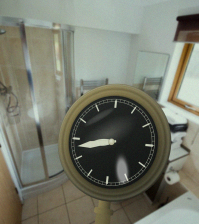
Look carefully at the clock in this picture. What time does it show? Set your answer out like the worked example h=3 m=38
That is h=8 m=43
